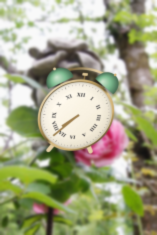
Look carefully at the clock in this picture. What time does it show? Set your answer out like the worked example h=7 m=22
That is h=7 m=37
